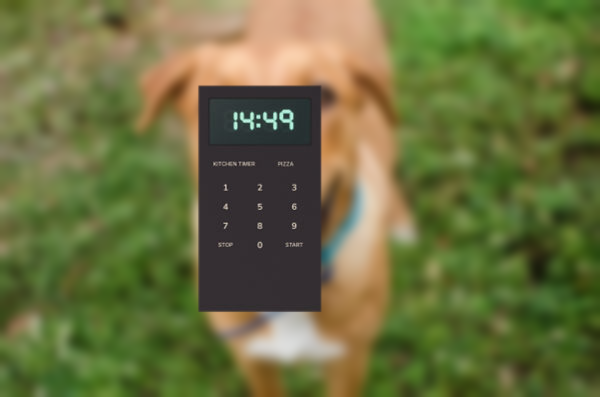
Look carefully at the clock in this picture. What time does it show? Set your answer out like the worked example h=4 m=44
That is h=14 m=49
